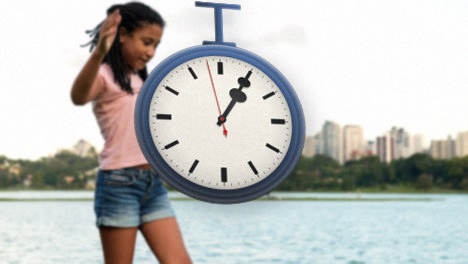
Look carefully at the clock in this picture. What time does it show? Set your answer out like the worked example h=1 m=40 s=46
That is h=1 m=4 s=58
